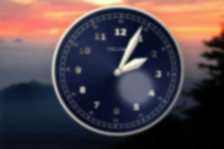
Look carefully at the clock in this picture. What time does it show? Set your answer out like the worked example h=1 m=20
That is h=2 m=4
